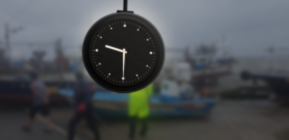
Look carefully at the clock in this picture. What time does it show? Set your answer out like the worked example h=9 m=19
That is h=9 m=30
